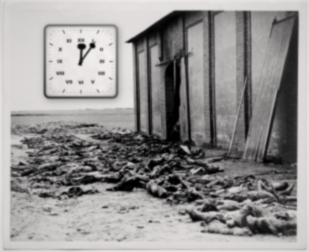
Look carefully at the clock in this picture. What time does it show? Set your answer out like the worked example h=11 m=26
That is h=12 m=6
